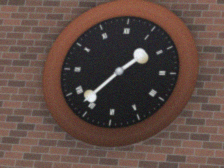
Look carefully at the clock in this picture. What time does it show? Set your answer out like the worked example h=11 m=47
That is h=1 m=37
